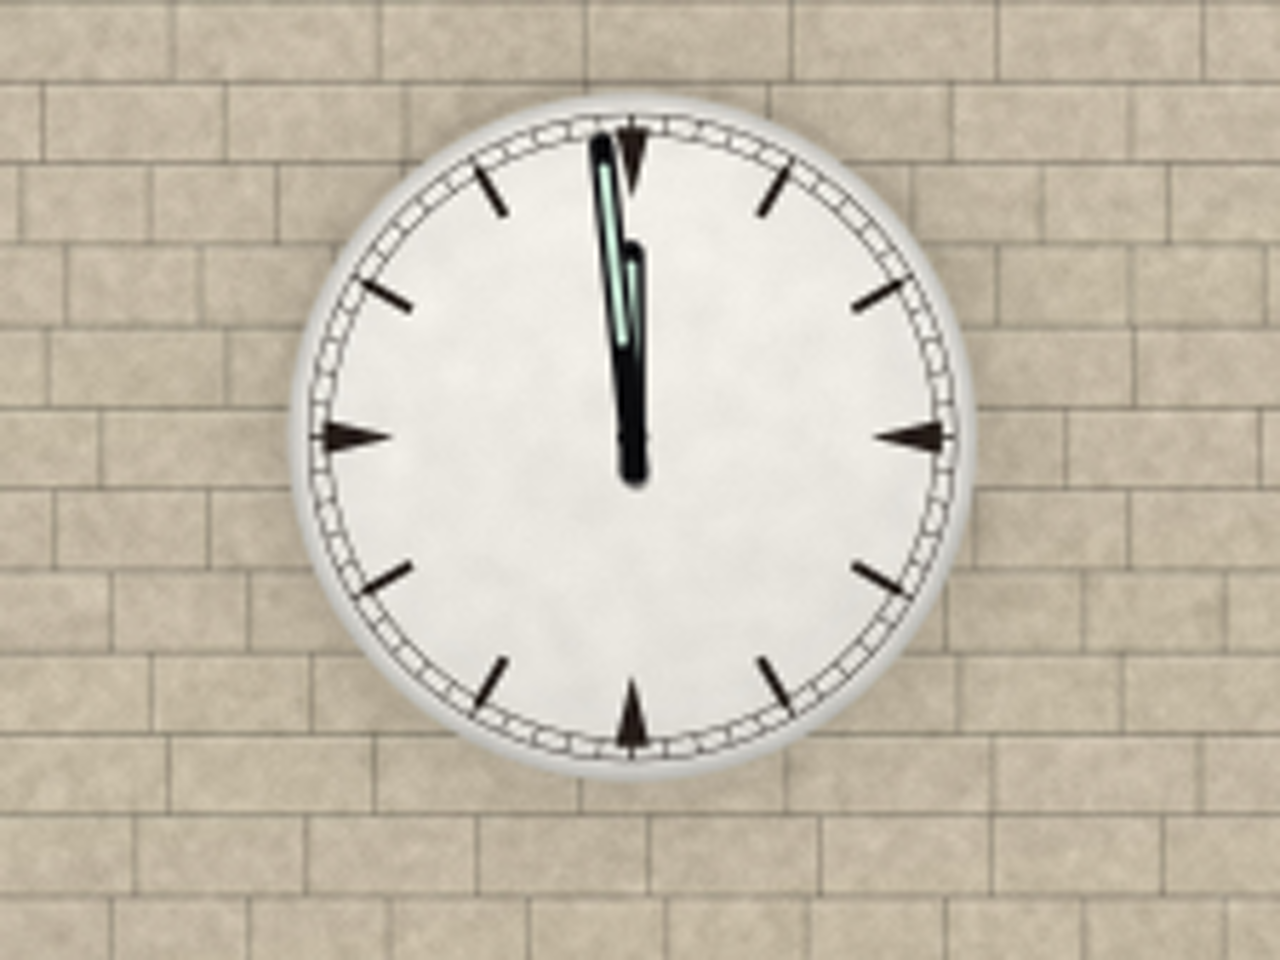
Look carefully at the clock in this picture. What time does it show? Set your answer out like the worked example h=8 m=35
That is h=11 m=59
